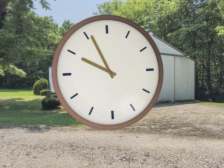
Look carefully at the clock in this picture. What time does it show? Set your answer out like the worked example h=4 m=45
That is h=9 m=56
